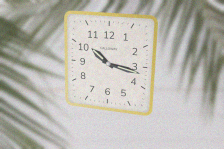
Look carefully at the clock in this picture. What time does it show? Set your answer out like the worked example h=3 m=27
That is h=10 m=17
